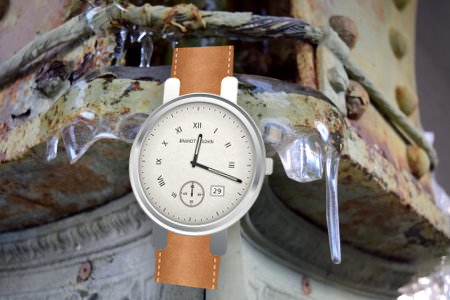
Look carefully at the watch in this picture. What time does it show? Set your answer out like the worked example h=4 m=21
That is h=12 m=18
